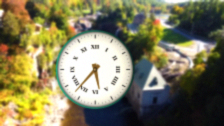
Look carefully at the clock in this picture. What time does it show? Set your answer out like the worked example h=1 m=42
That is h=5 m=37
